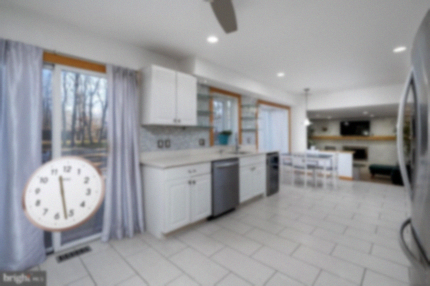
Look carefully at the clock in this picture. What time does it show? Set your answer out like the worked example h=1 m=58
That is h=11 m=27
